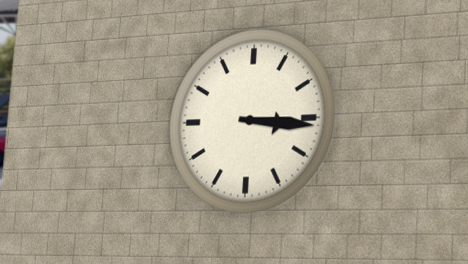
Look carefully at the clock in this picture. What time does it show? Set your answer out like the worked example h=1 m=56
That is h=3 m=16
